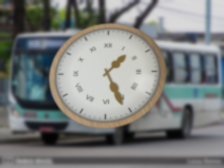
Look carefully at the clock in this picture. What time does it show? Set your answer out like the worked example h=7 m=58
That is h=1 m=26
